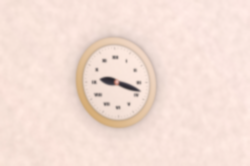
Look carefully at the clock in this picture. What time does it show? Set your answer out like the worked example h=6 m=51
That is h=9 m=18
